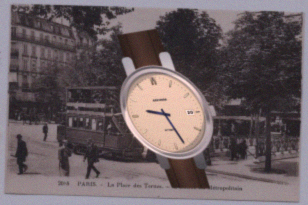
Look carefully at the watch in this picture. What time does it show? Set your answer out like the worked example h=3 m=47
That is h=9 m=27
